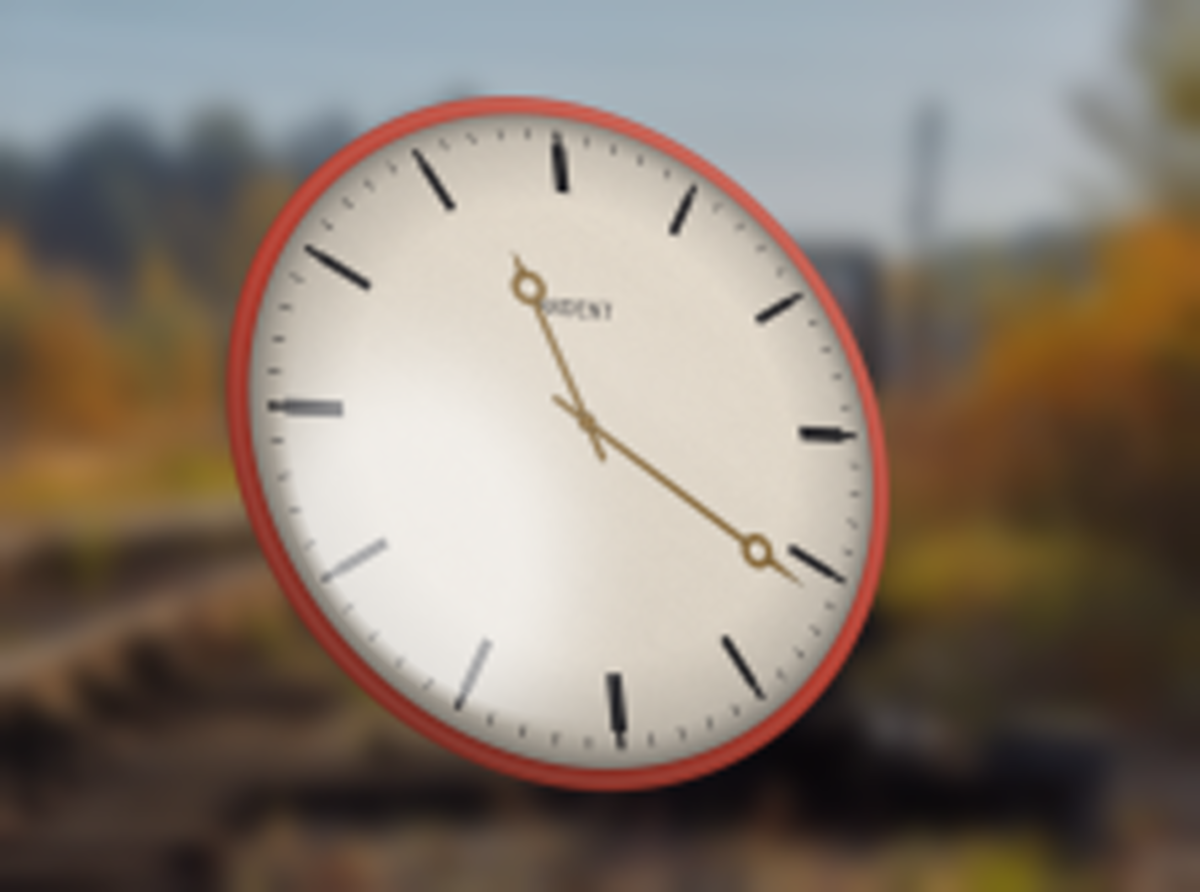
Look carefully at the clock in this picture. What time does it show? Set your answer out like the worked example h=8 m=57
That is h=11 m=21
